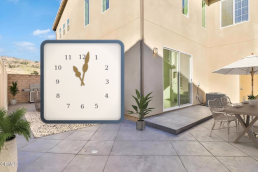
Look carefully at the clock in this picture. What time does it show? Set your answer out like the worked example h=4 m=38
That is h=11 m=2
